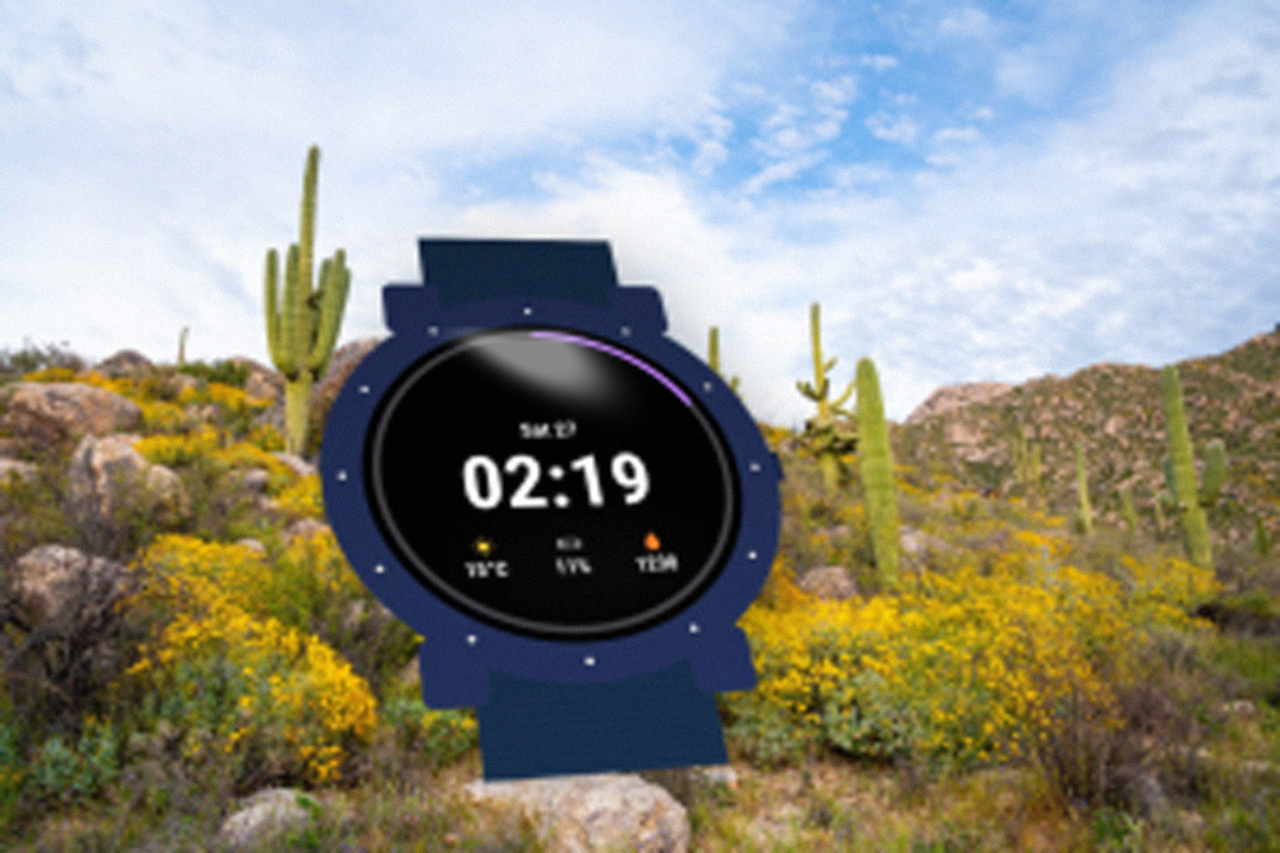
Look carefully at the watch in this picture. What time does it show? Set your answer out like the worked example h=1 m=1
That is h=2 m=19
